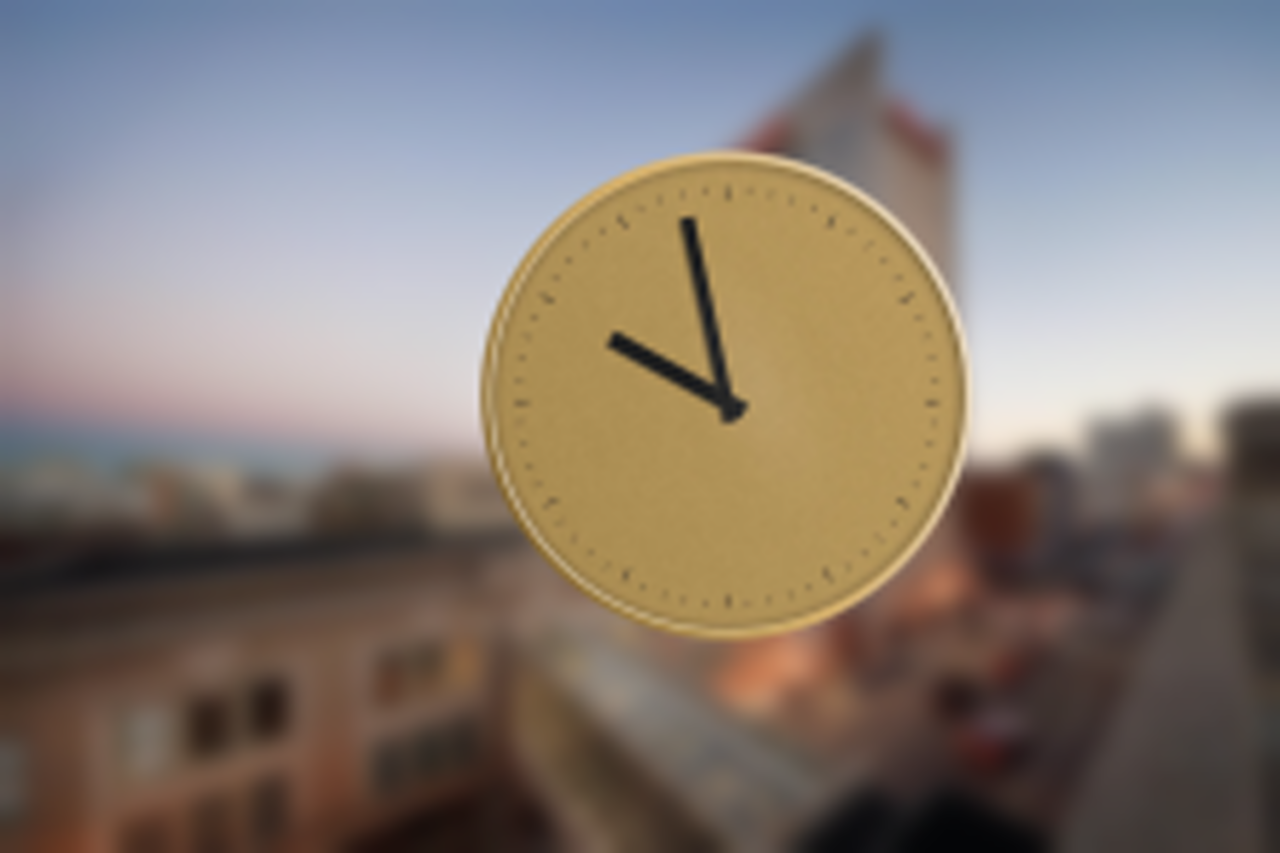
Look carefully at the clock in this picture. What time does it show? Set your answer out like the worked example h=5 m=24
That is h=9 m=58
